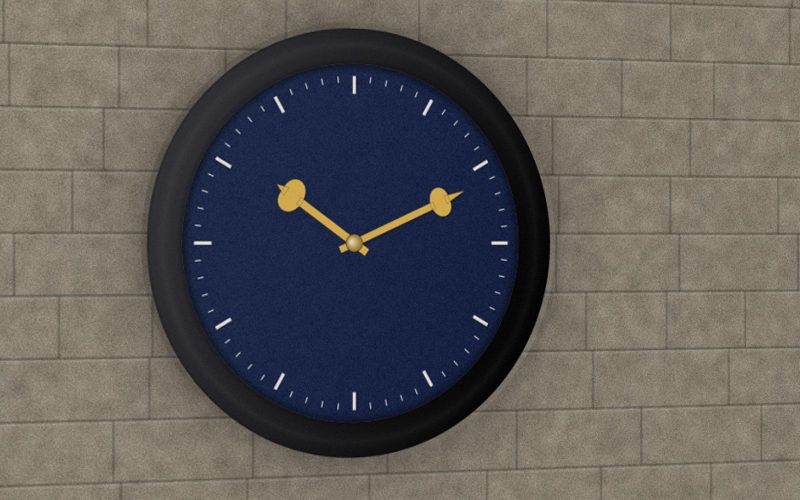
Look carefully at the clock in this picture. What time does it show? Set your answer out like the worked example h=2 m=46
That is h=10 m=11
